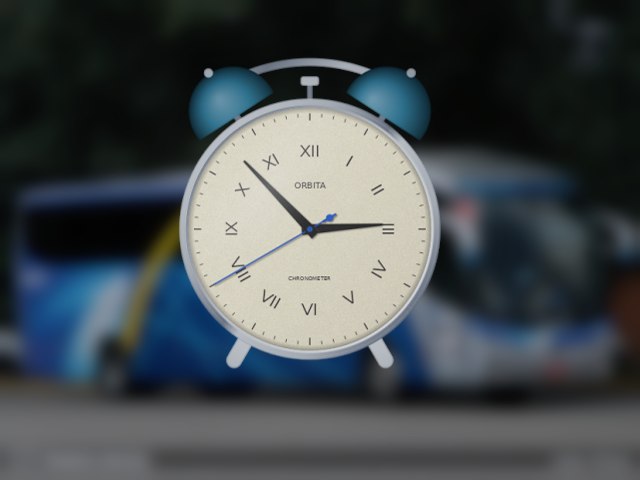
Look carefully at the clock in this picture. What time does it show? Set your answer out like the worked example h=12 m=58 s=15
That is h=2 m=52 s=40
